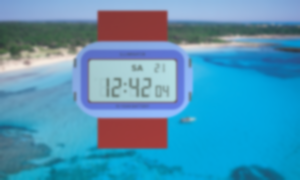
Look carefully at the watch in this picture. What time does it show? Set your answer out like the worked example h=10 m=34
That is h=12 m=42
